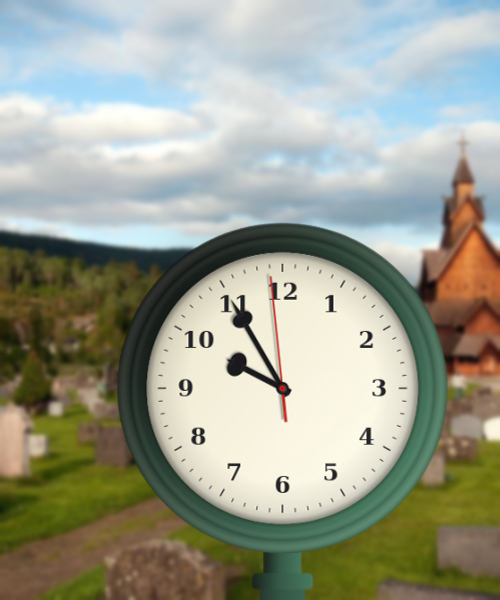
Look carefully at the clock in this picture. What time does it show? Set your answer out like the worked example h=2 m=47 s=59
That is h=9 m=54 s=59
